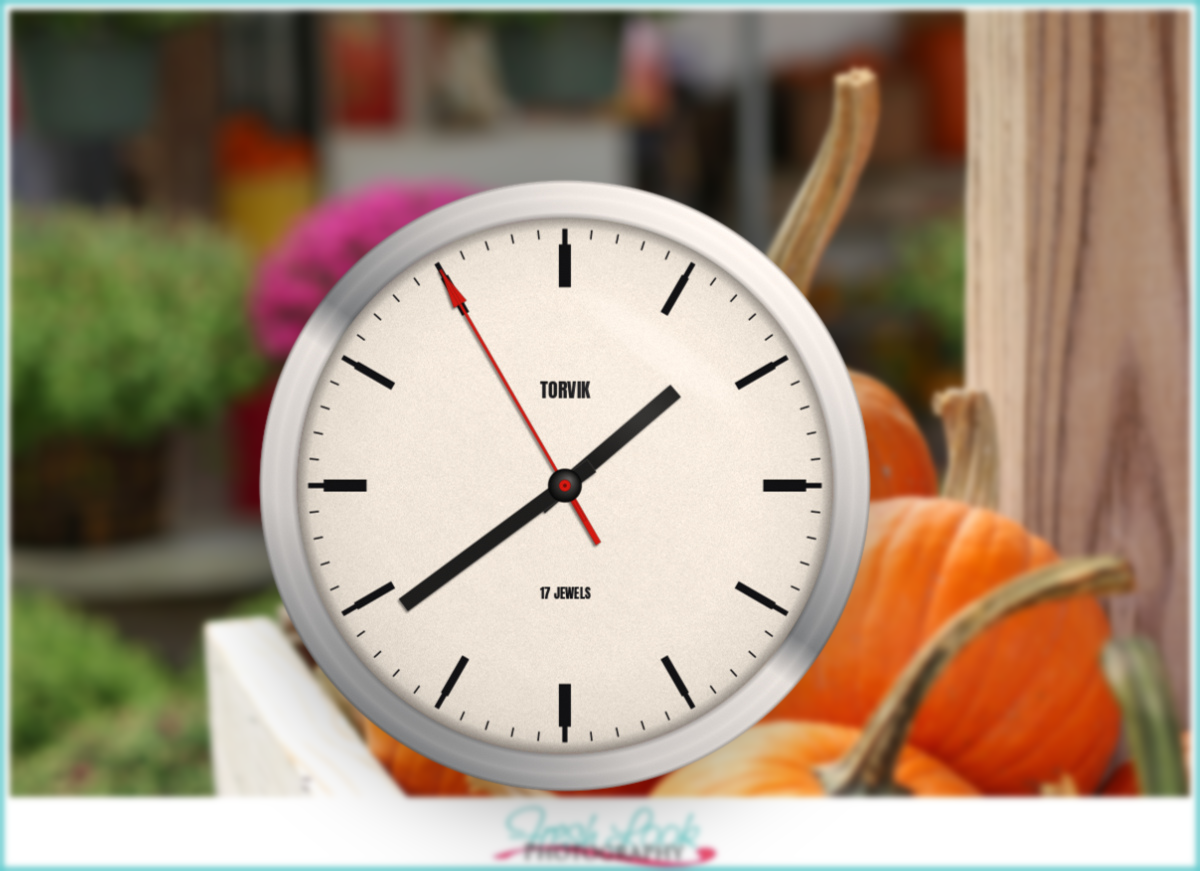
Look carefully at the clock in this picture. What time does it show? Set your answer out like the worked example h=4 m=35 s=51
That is h=1 m=38 s=55
